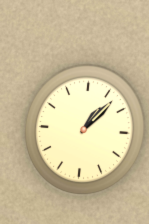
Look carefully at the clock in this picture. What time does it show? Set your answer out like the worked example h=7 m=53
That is h=1 m=7
